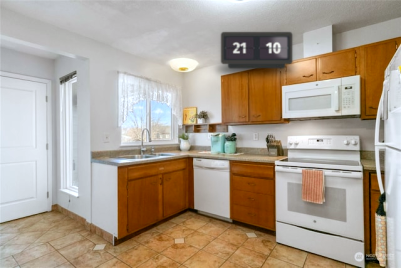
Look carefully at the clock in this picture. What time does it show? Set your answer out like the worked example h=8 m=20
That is h=21 m=10
